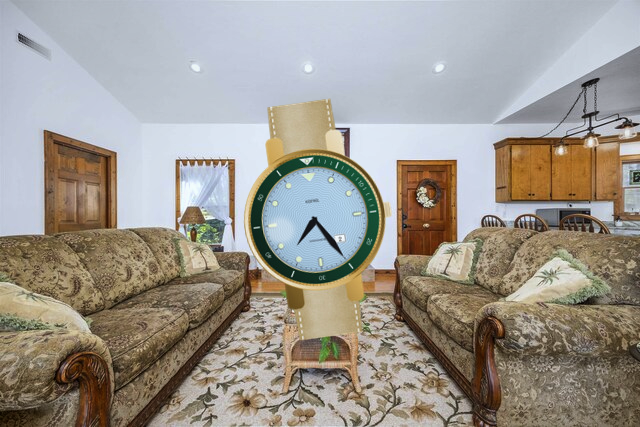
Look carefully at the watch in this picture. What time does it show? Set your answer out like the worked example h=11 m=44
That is h=7 m=25
